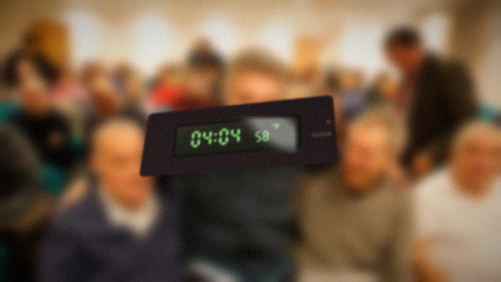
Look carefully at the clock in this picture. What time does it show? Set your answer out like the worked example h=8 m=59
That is h=4 m=4
